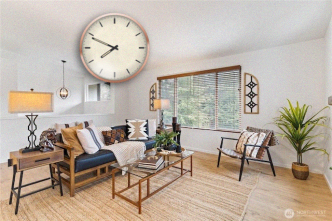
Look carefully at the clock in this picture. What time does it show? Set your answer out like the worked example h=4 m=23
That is h=7 m=49
